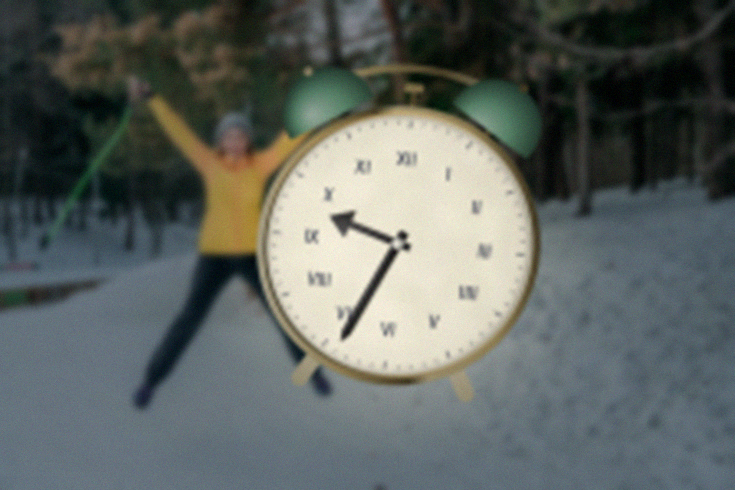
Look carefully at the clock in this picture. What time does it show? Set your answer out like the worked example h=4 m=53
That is h=9 m=34
